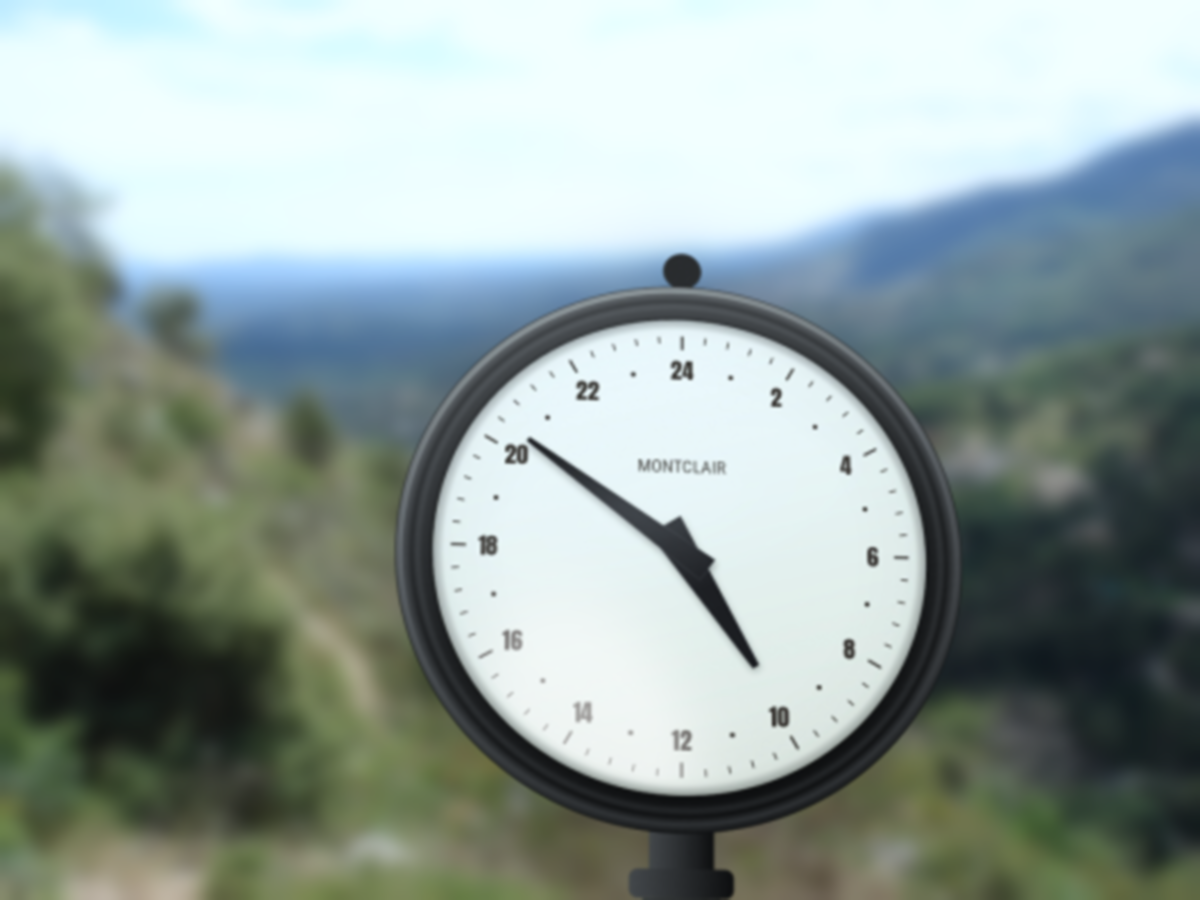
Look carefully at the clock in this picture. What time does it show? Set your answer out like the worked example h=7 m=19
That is h=9 m=51
